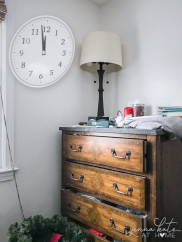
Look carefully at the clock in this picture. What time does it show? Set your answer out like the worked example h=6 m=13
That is h=11 m=58
